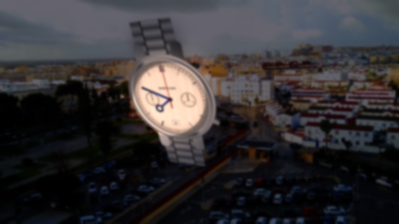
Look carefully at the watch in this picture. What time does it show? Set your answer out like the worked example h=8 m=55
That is h=7 m=49
